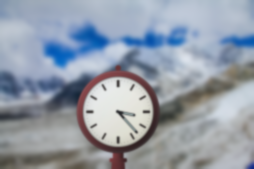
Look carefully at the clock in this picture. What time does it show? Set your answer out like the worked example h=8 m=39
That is h=3 m=23
